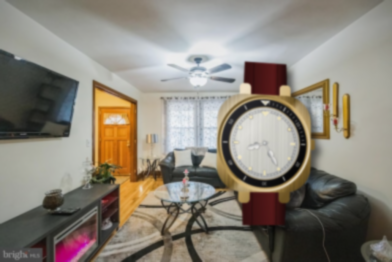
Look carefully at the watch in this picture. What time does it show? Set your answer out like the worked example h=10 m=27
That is h=8 m=25
